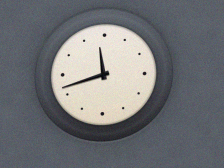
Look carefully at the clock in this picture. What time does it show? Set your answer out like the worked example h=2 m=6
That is h=11 m=42
